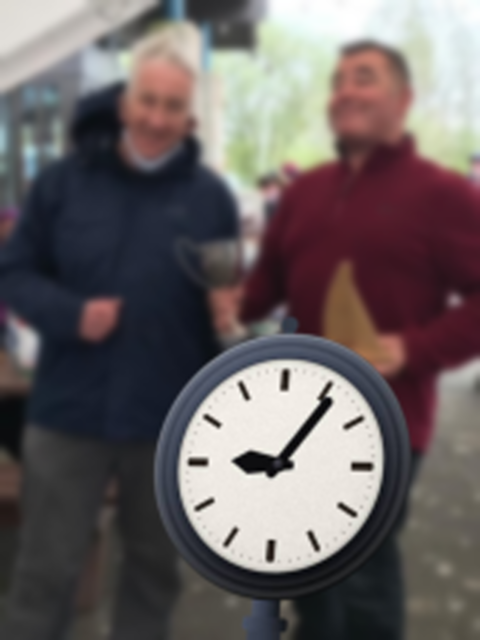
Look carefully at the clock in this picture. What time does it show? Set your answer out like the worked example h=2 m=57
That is h=9 m=6
